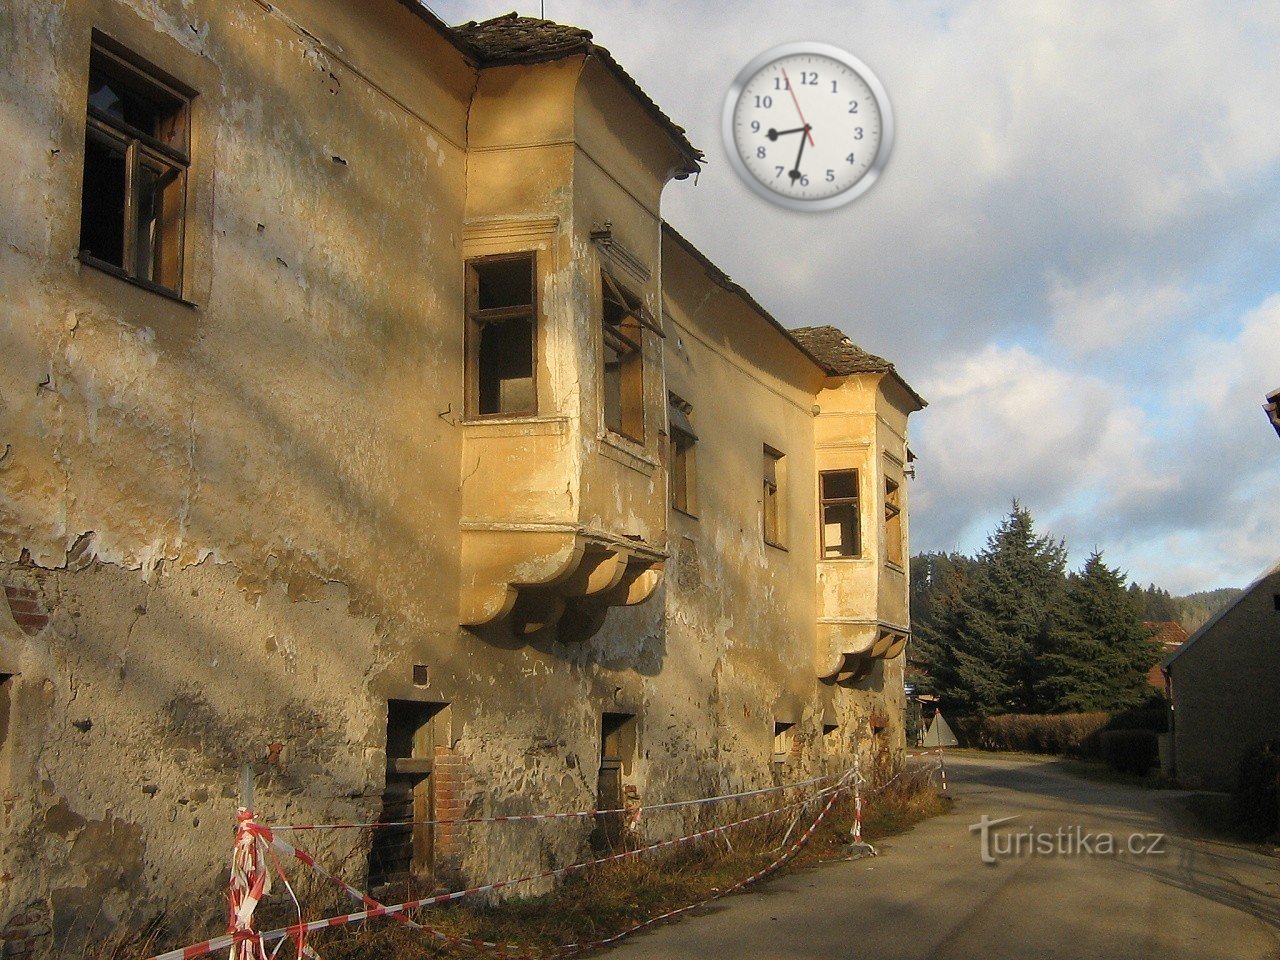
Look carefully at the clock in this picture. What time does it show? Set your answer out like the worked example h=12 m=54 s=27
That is h=8 m=31 s=56
